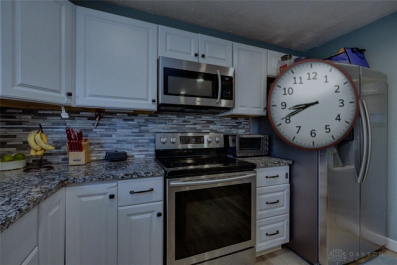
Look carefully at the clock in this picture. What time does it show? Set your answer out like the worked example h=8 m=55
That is h=8 m=41
